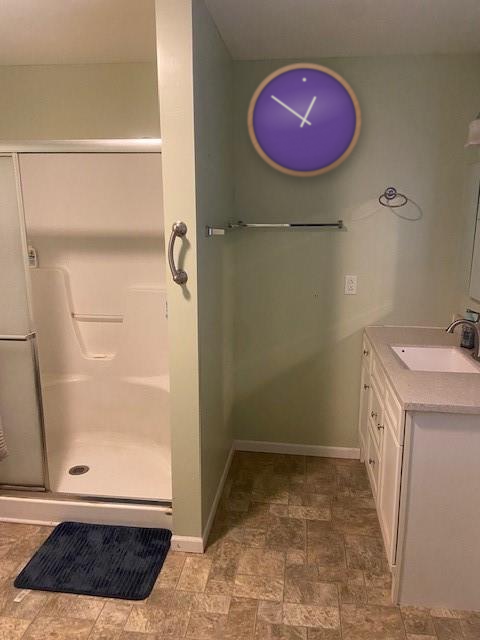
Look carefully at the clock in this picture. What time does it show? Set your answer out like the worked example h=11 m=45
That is h=12 m=51
